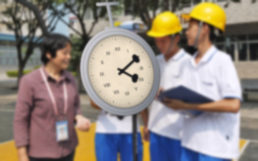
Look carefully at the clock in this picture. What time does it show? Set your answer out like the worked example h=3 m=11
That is h=4 m=10
